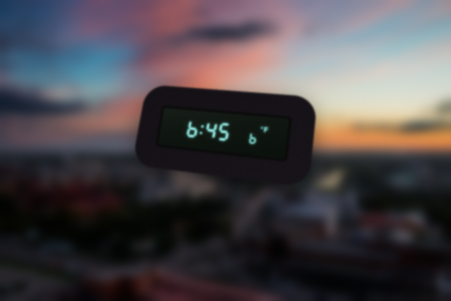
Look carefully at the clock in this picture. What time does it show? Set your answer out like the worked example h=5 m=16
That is h=6 m=45
